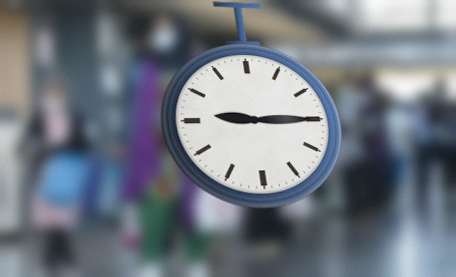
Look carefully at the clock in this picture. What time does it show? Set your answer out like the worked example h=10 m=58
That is h=9 m=15
